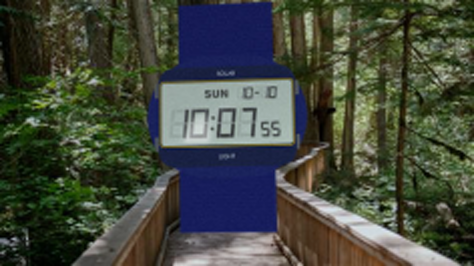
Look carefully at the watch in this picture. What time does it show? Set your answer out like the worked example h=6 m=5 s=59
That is h=10 m=7 s=55
